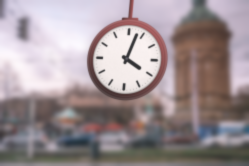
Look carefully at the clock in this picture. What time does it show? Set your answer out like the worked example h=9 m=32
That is h=4 m=3
